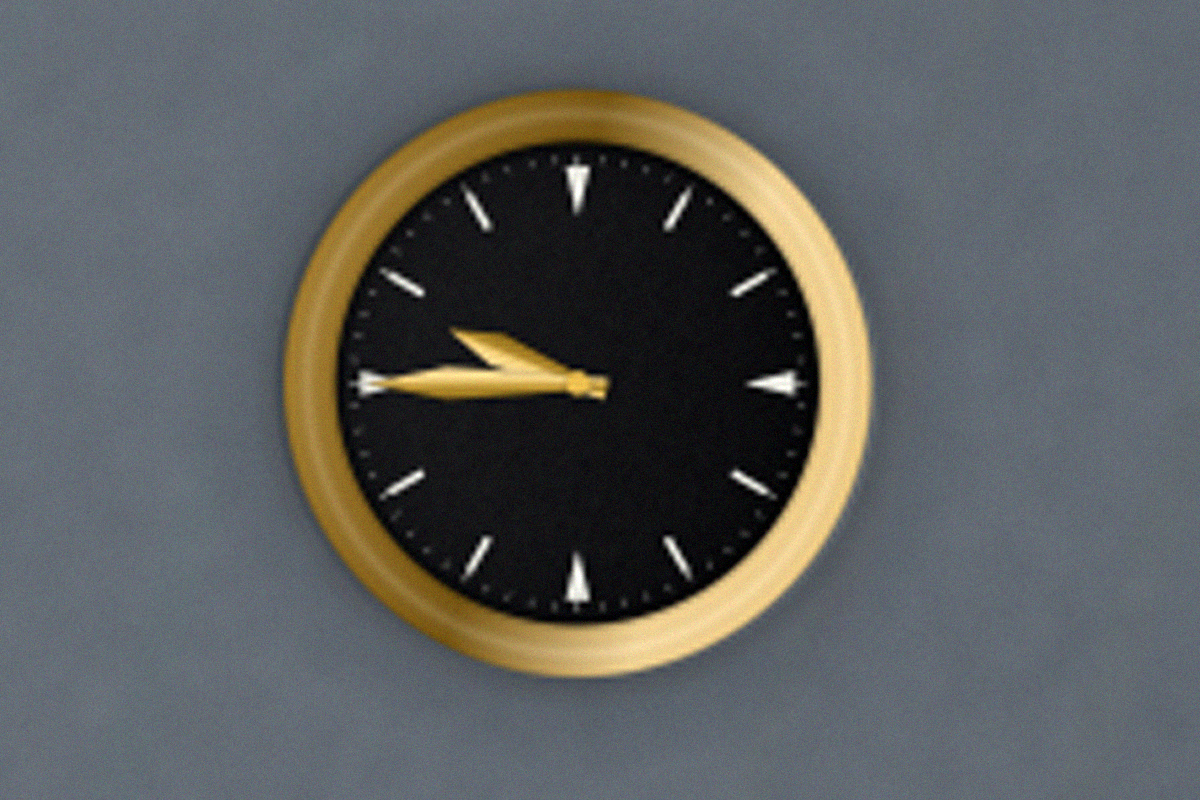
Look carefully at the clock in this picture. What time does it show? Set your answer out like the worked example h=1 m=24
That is h=9 m=45
